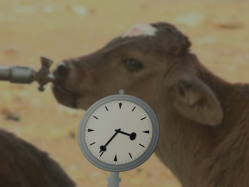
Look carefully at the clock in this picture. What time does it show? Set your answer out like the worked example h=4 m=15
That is h=3 m=36
